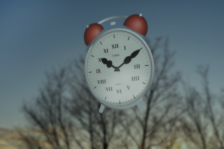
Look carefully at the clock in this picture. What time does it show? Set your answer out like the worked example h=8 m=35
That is h=10 m=10
